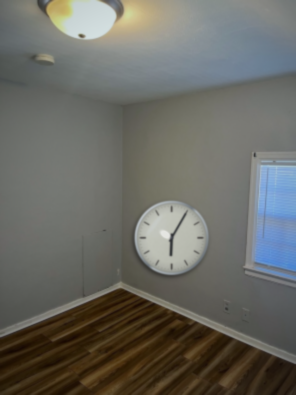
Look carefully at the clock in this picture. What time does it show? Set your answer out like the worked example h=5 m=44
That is h=6 m=5
